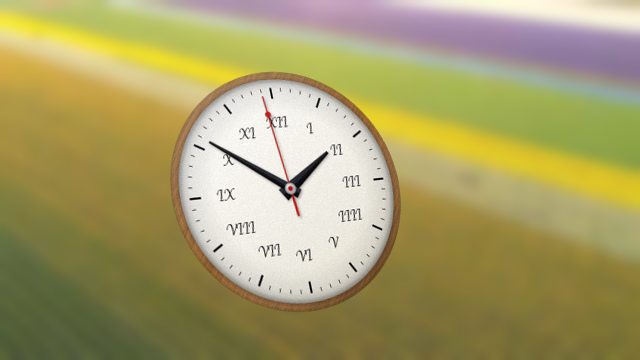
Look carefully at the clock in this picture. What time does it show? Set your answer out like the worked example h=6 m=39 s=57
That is h=1 m=50 s=59
